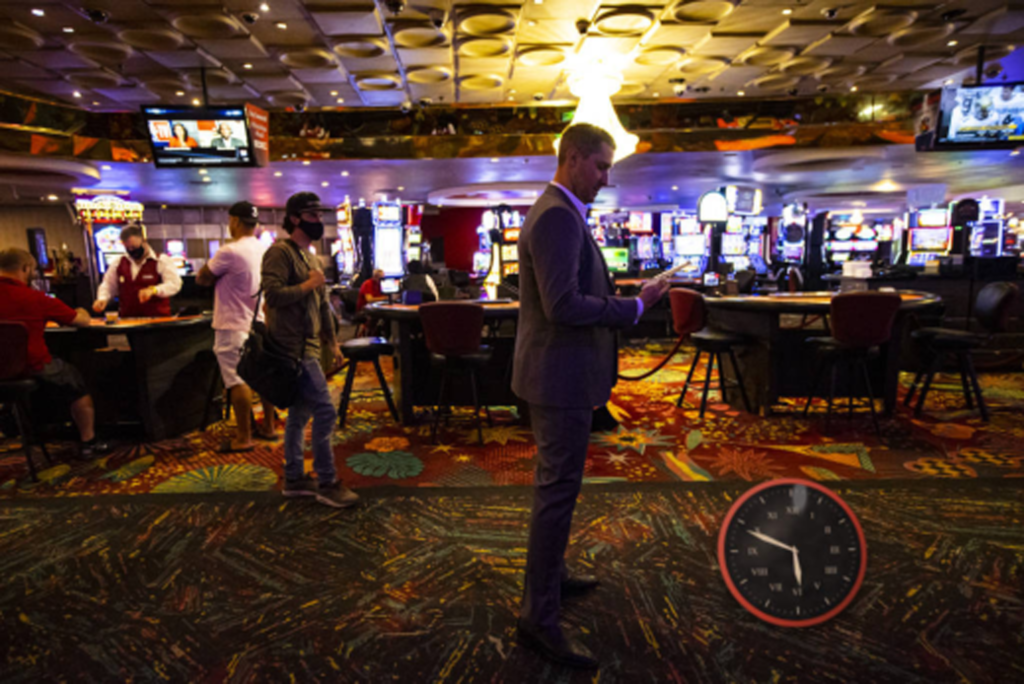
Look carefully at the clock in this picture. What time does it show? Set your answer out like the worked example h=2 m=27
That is h=5 m=49
